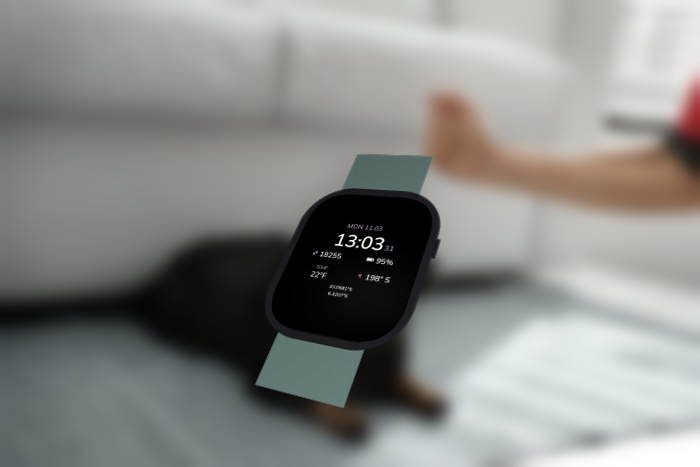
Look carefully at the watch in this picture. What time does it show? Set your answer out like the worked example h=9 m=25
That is h=13 m=3
